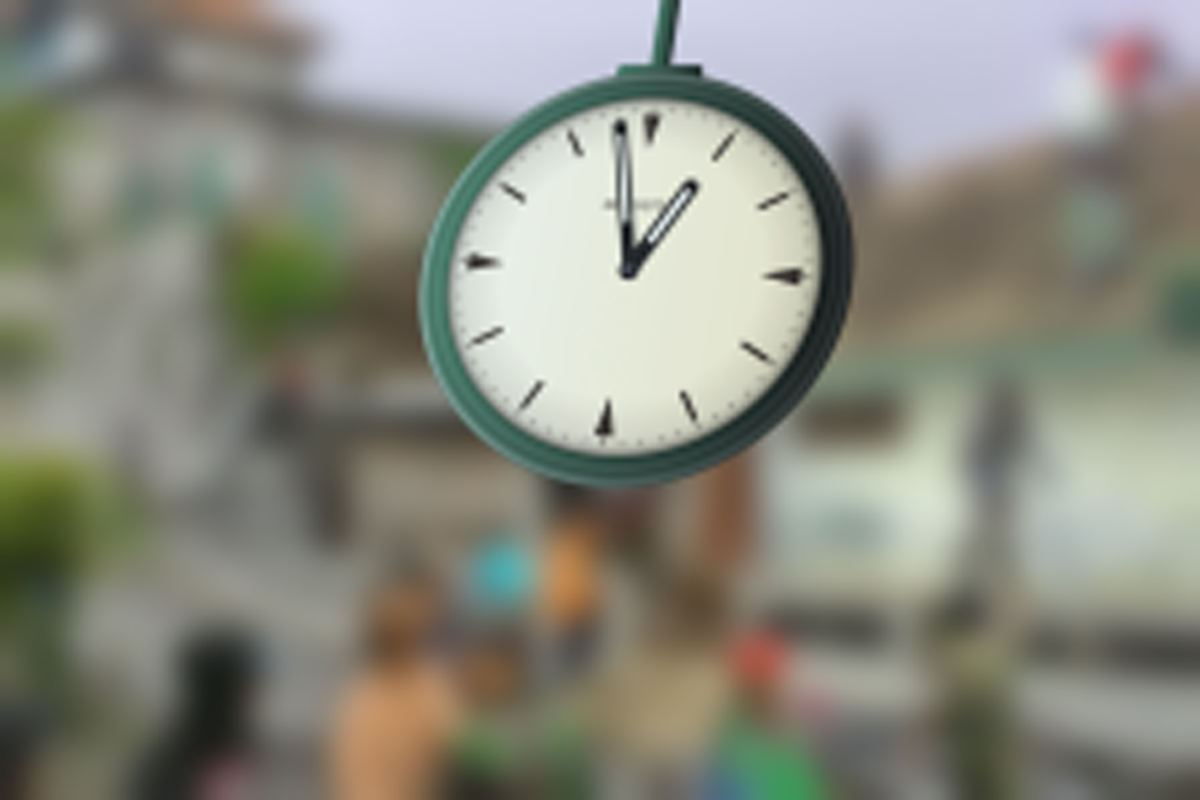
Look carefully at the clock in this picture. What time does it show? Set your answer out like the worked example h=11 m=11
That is h=12 m=58
